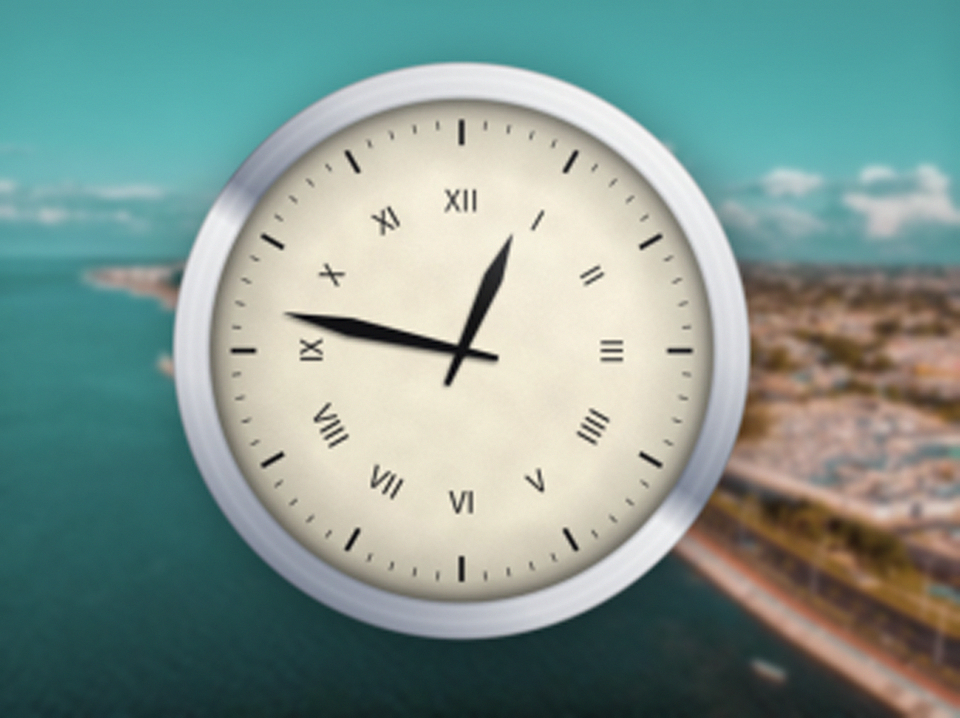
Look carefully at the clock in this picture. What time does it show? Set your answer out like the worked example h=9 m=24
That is h=12 m=47
